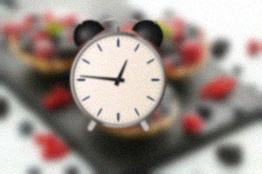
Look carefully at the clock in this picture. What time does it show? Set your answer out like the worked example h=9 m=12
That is h=12 m=46
